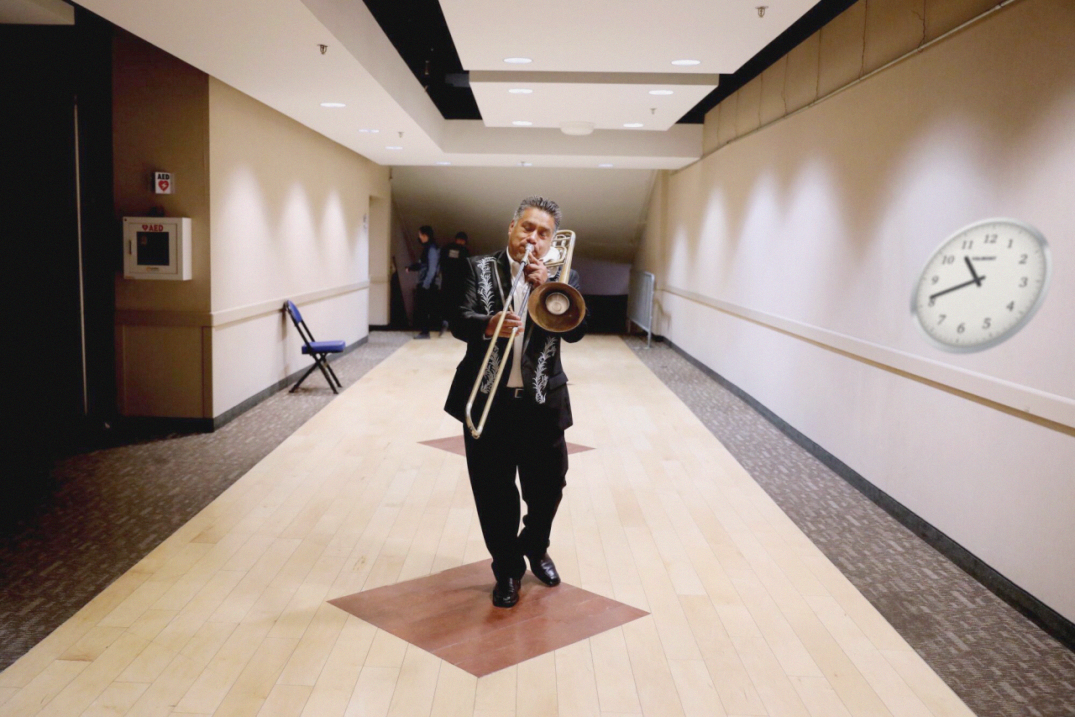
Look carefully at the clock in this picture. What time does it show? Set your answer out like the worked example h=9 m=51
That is h=10 m=41
